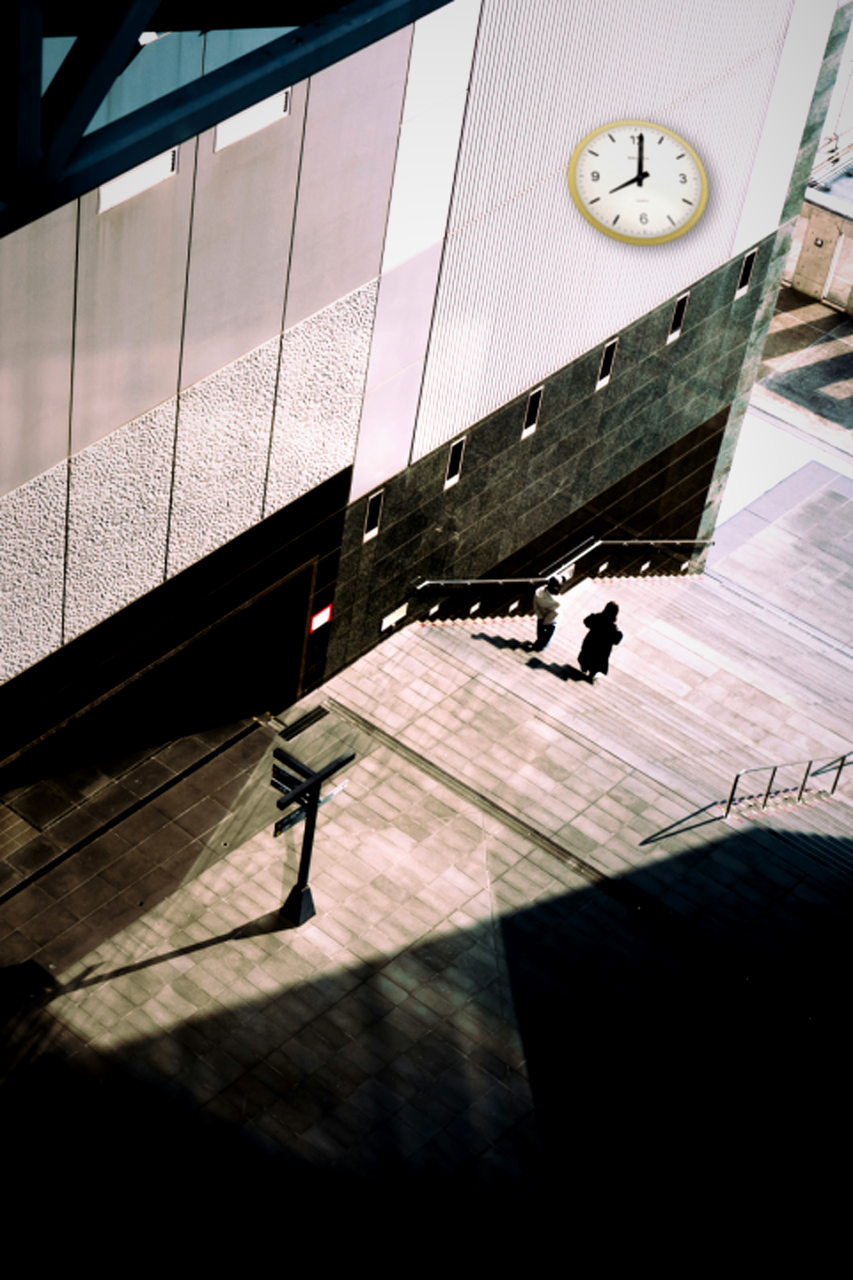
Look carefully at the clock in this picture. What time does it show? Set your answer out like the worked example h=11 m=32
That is h=8 m=1
